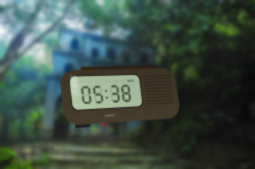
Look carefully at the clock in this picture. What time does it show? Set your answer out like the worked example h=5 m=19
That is h=5 m=38
